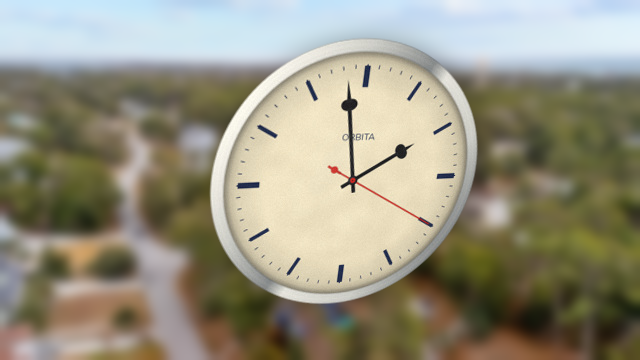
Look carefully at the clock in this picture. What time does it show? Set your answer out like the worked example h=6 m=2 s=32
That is h=1 m=58 s=20
